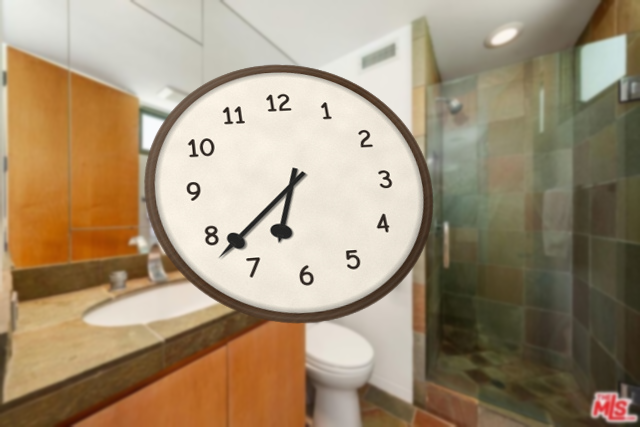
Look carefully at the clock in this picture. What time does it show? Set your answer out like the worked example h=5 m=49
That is h=6 m=38
